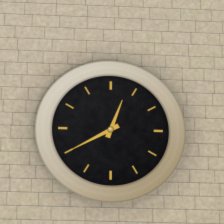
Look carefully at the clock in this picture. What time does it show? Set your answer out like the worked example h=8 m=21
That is h=12 m=40
